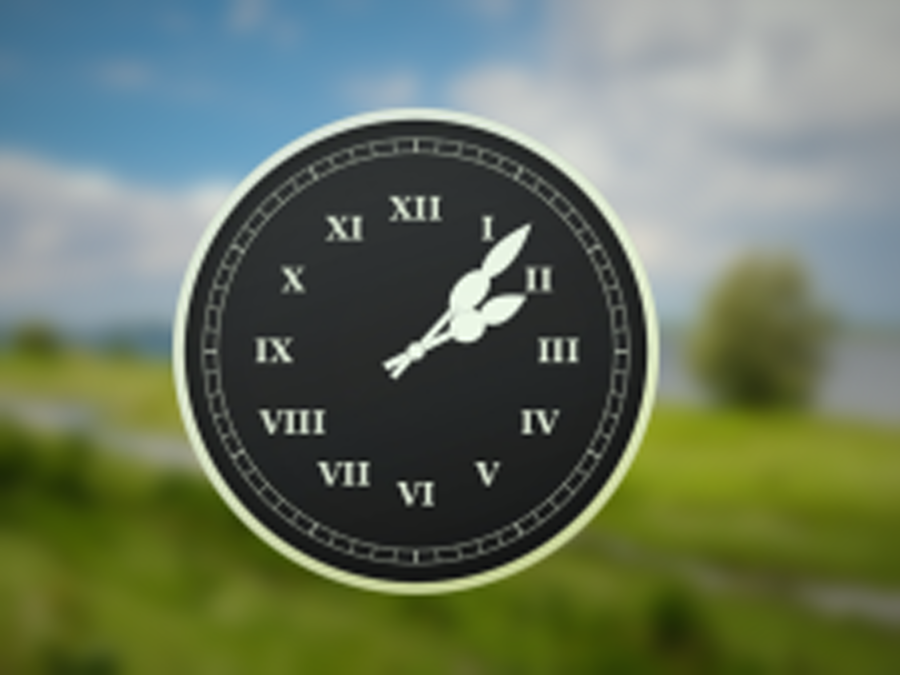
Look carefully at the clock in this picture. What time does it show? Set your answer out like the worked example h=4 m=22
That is h=2 m=7
